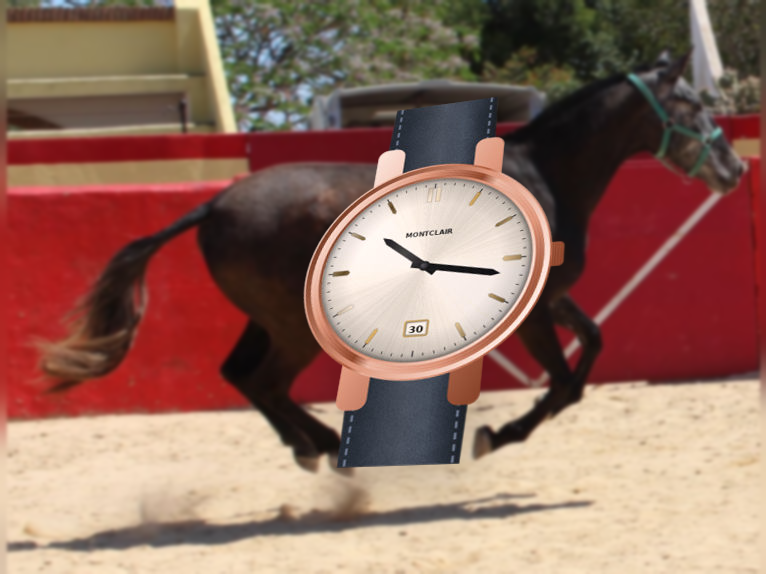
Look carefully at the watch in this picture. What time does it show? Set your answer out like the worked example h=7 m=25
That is h=10 m=17
